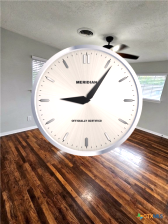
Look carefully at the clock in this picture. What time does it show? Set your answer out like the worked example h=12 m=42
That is h=9 m=6
